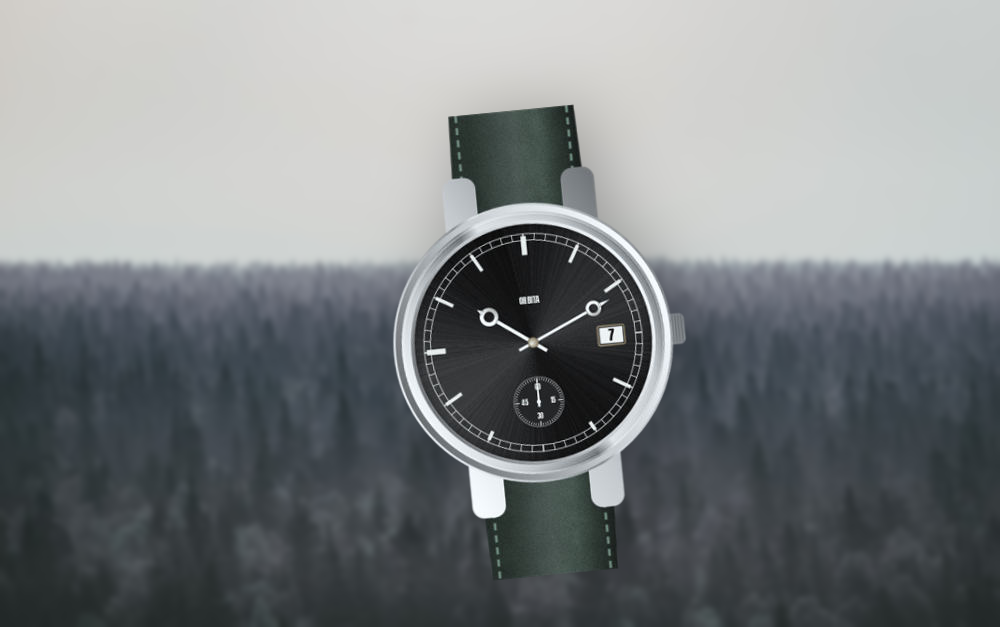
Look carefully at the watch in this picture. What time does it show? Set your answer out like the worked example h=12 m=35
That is h=10 m=11
